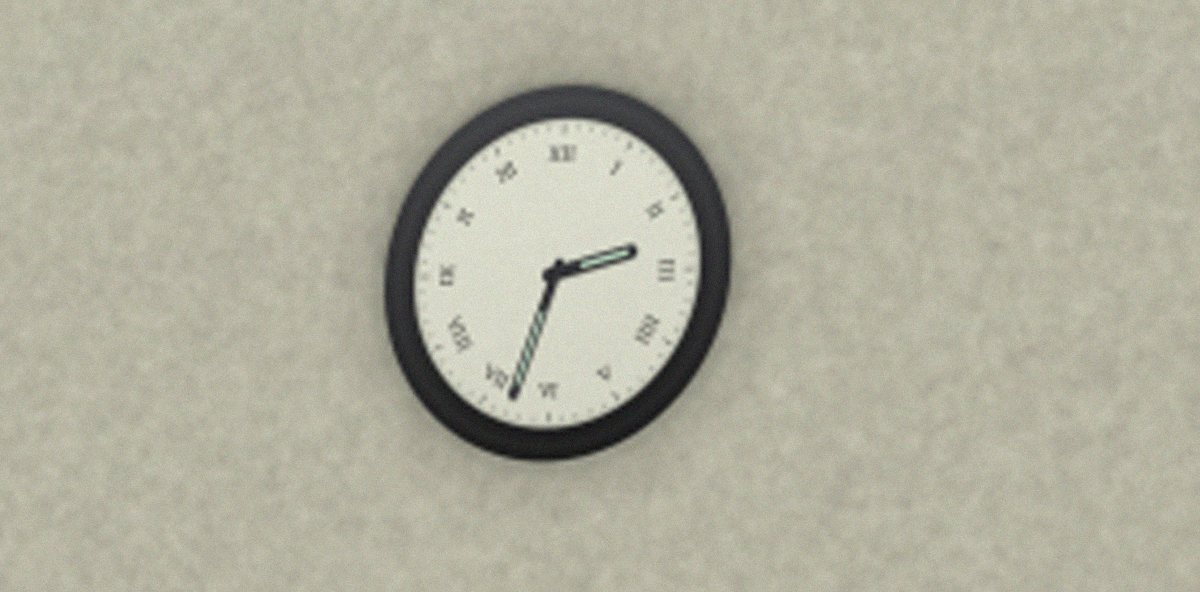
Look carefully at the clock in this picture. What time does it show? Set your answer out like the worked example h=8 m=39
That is h=2 m=33
